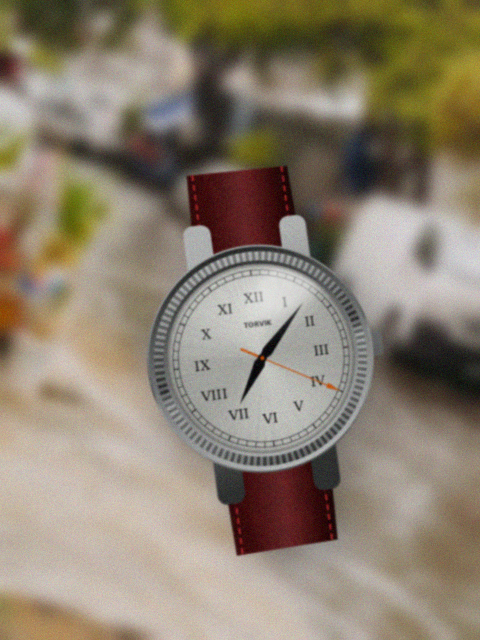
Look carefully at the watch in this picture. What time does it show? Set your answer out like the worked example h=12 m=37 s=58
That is h=7 m=7 s=20
